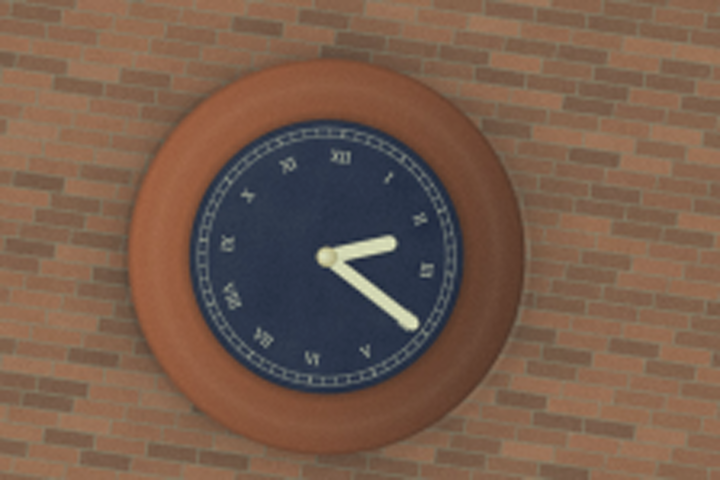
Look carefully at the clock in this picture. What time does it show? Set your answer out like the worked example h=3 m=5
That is h=2 m=20
